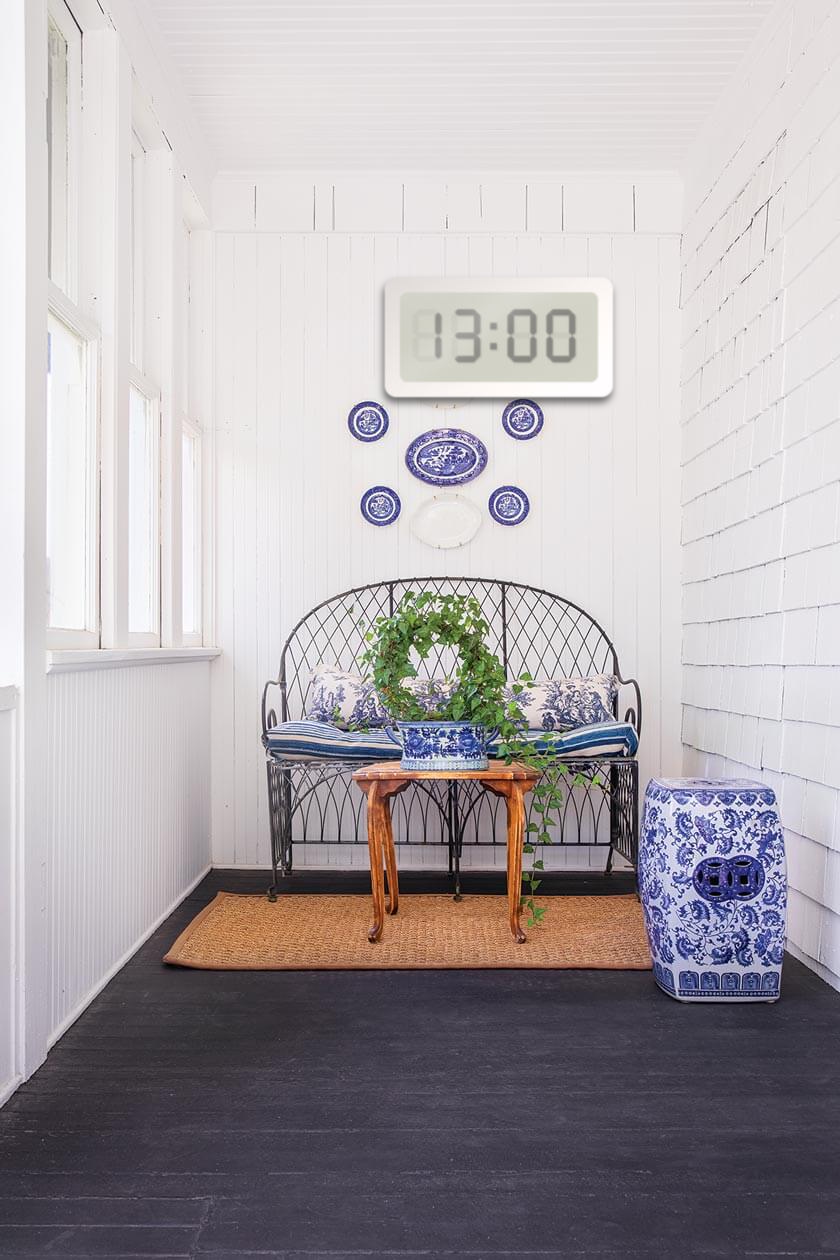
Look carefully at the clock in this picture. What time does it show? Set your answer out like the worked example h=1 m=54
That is h=13 m=0
